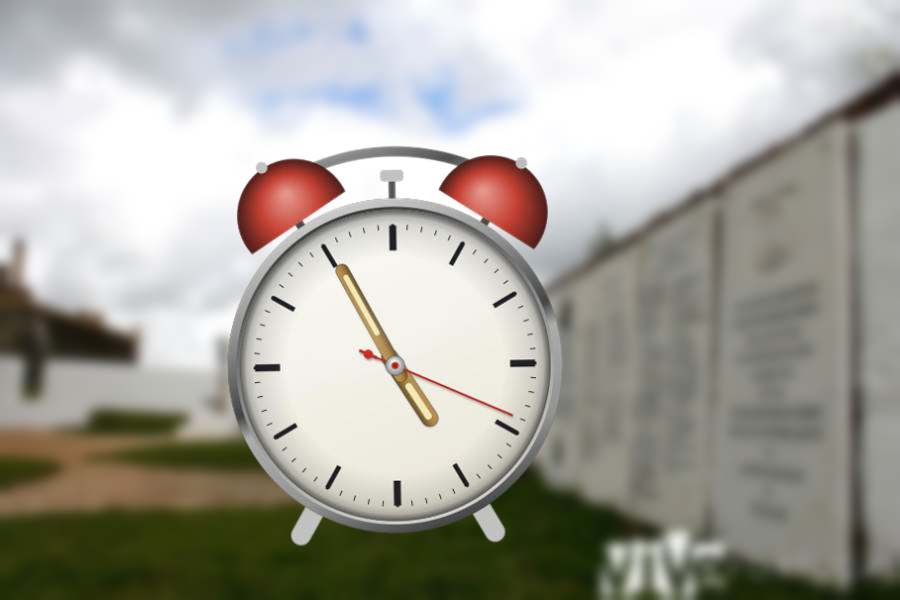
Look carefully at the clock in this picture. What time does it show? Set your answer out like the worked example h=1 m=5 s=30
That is h=4 m=55 s=19
